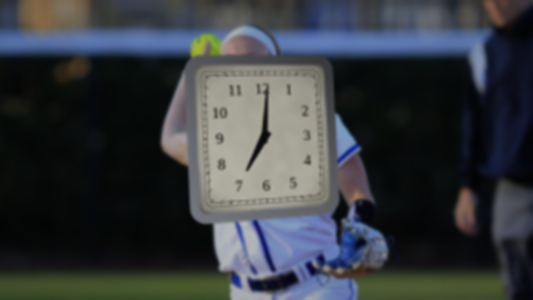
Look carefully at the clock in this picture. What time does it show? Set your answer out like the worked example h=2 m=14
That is h=7 m=1
